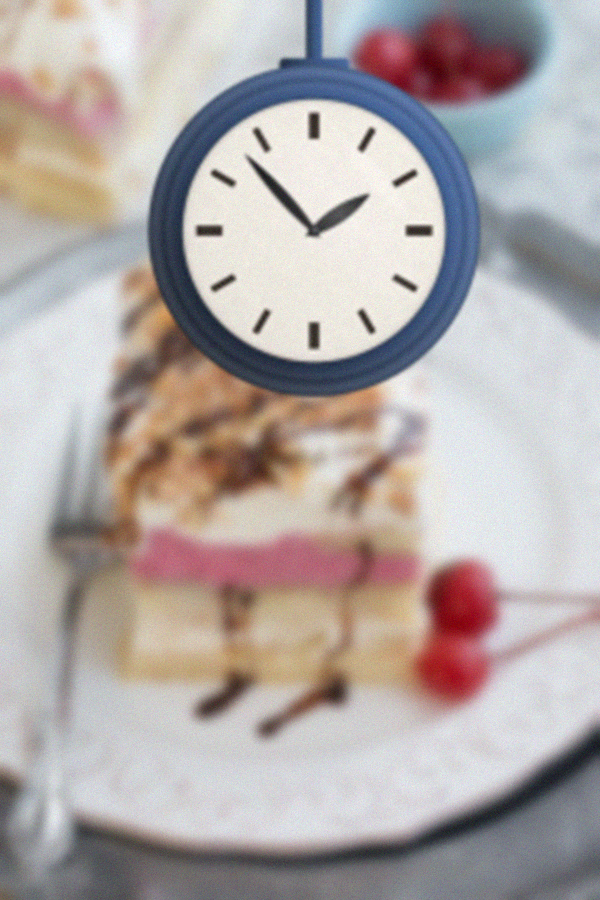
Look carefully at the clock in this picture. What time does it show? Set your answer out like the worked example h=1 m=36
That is h=1 m=53
